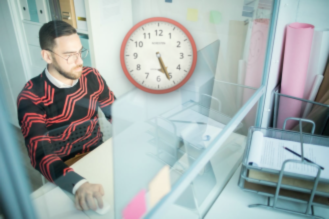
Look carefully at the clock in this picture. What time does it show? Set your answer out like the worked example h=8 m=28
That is h=5 m=26
